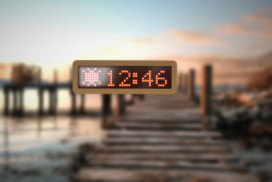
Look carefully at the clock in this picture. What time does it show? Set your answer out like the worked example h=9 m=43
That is h=12 m=46
